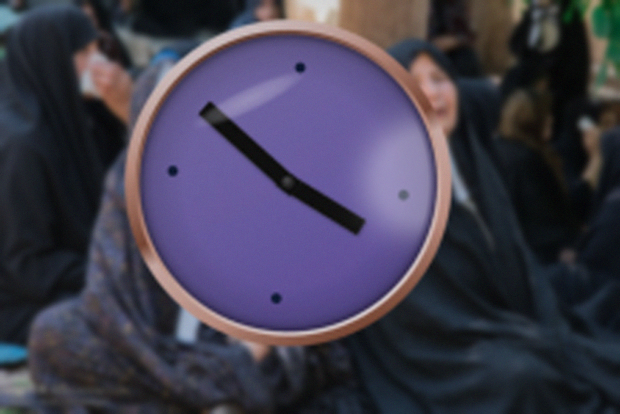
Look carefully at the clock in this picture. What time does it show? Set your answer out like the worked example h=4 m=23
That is h=3 m=51
